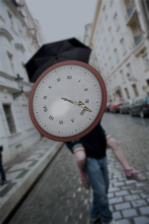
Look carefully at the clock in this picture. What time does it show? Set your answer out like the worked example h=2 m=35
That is h=3 m=18
